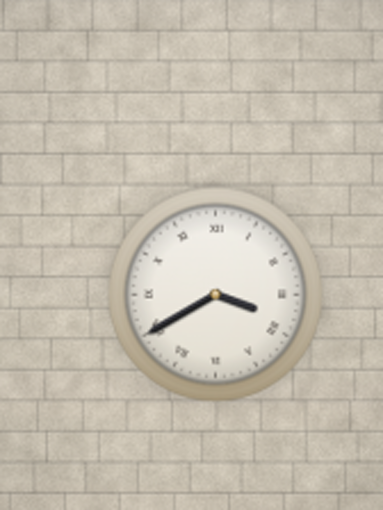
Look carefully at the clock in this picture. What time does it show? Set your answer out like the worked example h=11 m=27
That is h=3 m=40
